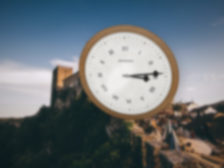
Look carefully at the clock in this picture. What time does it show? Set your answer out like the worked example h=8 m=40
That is h=3 m=14
